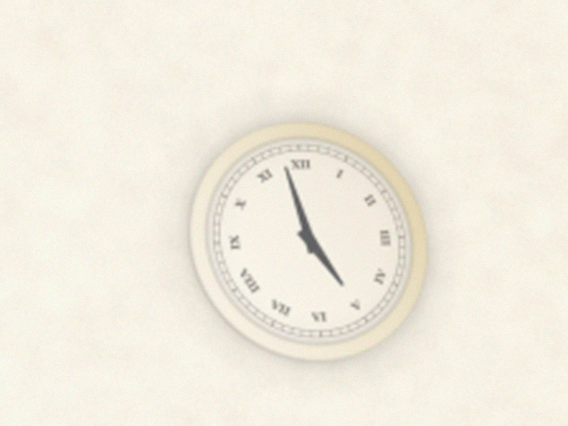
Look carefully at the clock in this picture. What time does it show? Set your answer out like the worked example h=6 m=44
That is h=4 m=58
